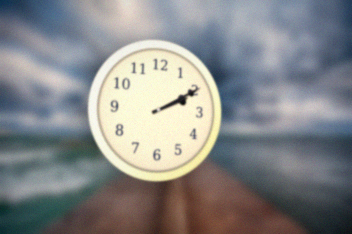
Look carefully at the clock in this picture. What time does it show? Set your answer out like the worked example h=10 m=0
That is h=2 m=10
